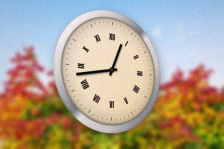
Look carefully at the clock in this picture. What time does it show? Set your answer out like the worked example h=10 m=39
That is h=12 m=43
